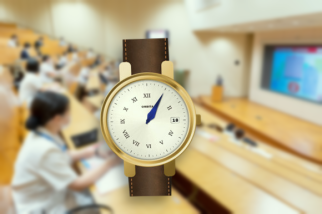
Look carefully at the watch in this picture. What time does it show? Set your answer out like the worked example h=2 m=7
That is h=1 m=5
